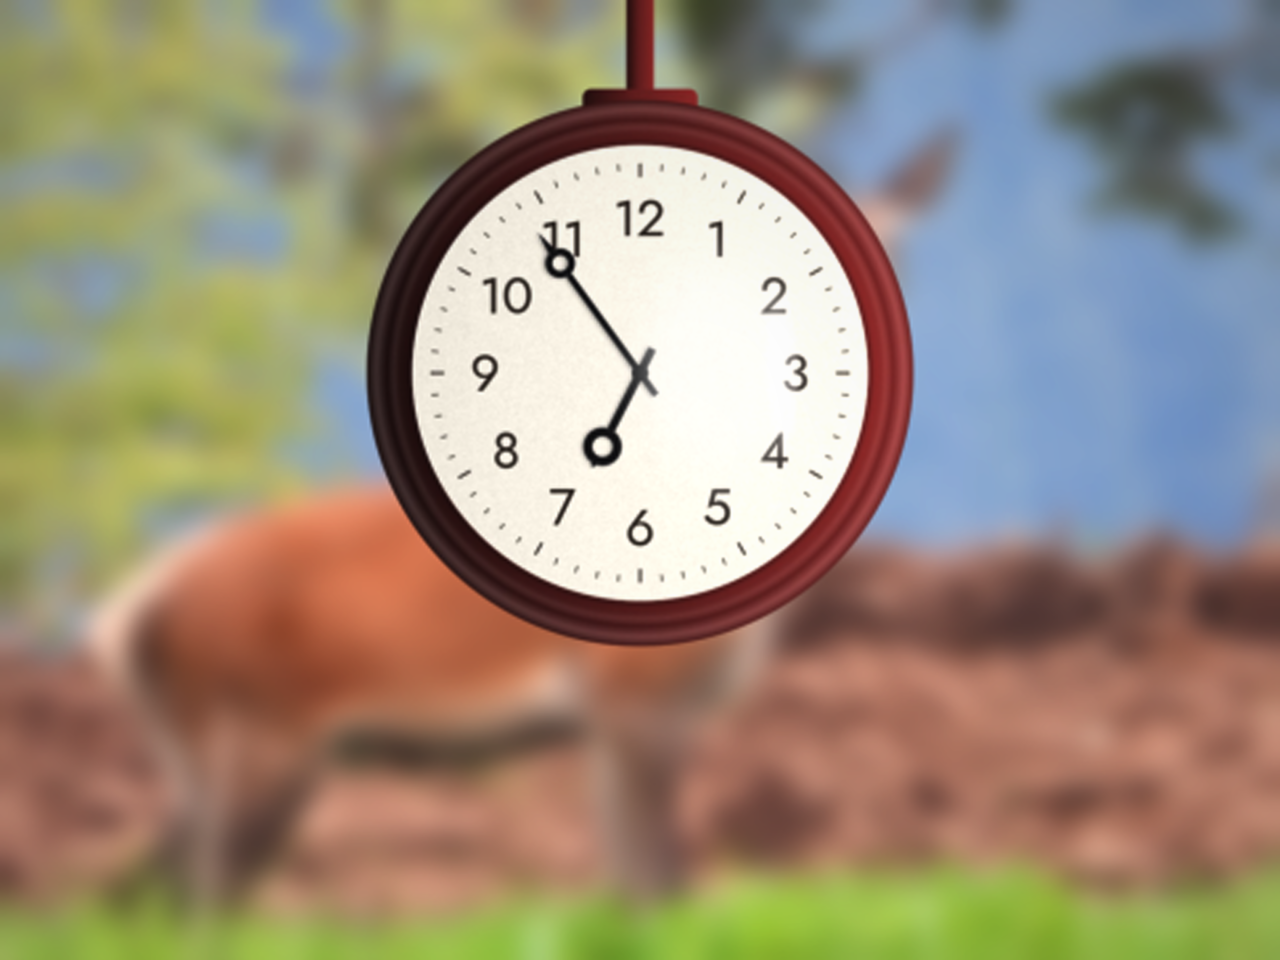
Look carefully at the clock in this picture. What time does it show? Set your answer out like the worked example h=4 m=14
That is h=6 m=54
